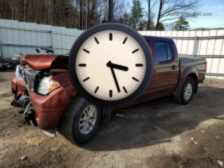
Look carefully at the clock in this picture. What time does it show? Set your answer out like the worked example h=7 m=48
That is h=3 m=27
